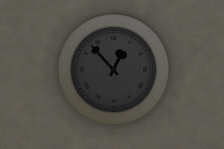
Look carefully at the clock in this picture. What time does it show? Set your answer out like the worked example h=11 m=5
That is h=12 m=53
